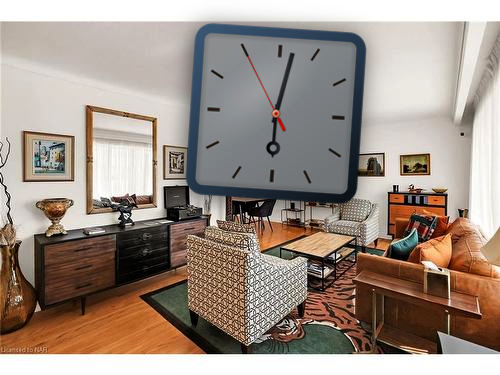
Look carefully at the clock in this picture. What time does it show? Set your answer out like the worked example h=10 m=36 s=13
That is h=6 m=1 s=55
